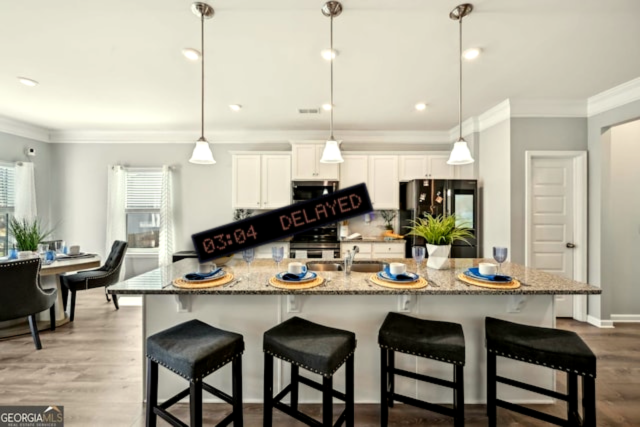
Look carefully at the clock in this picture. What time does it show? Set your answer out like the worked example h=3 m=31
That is h=3 m=4
